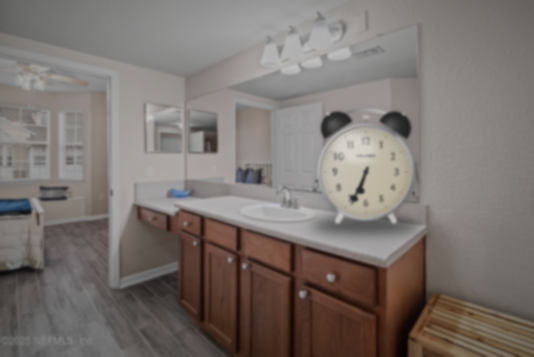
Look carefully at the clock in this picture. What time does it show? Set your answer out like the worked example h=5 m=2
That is h=6 m=34
